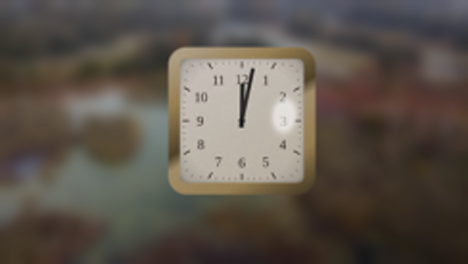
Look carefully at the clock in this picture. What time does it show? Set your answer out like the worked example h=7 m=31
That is h=12 m=2
